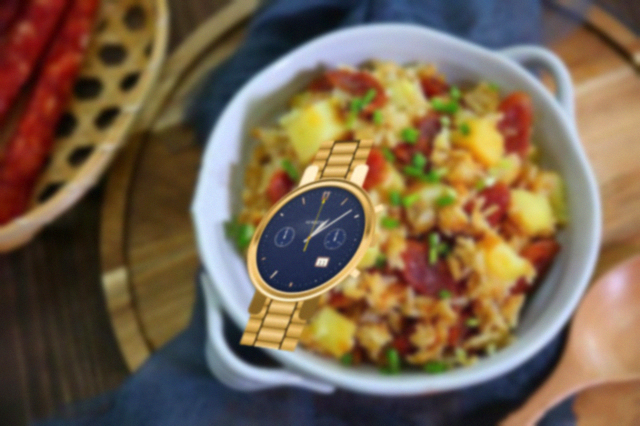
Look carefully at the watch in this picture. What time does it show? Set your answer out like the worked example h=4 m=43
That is h=1 m=8
